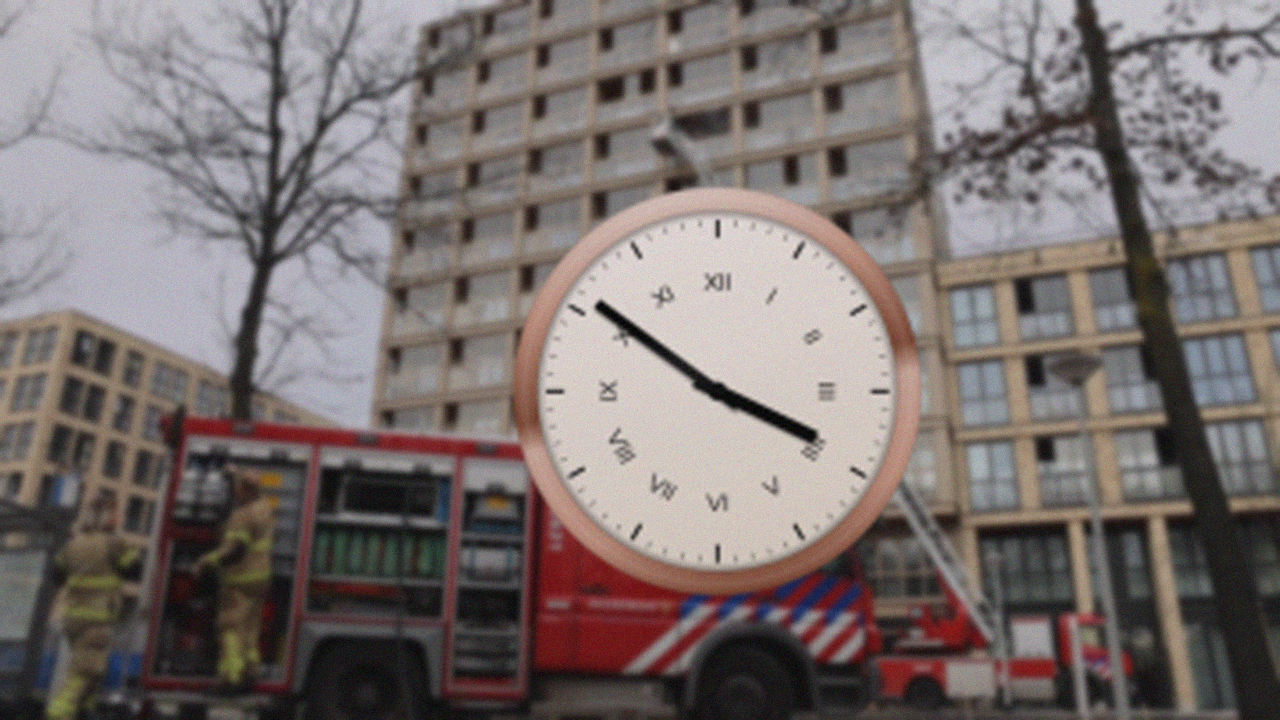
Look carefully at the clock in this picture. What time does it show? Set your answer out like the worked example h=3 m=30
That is h=3 m=51
